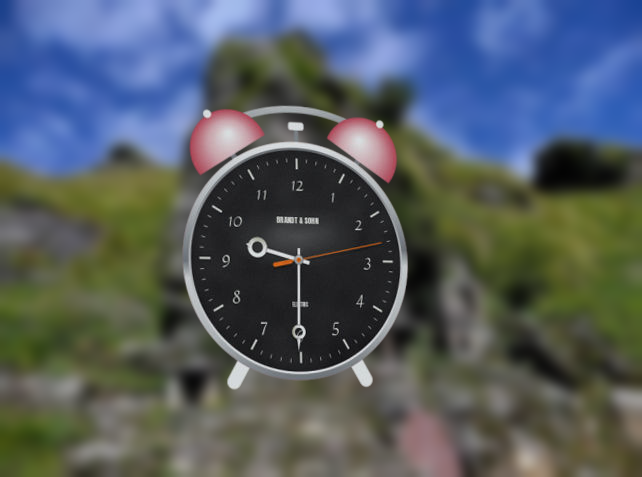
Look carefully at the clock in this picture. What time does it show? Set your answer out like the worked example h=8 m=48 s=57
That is h=9 m=30 s=13
